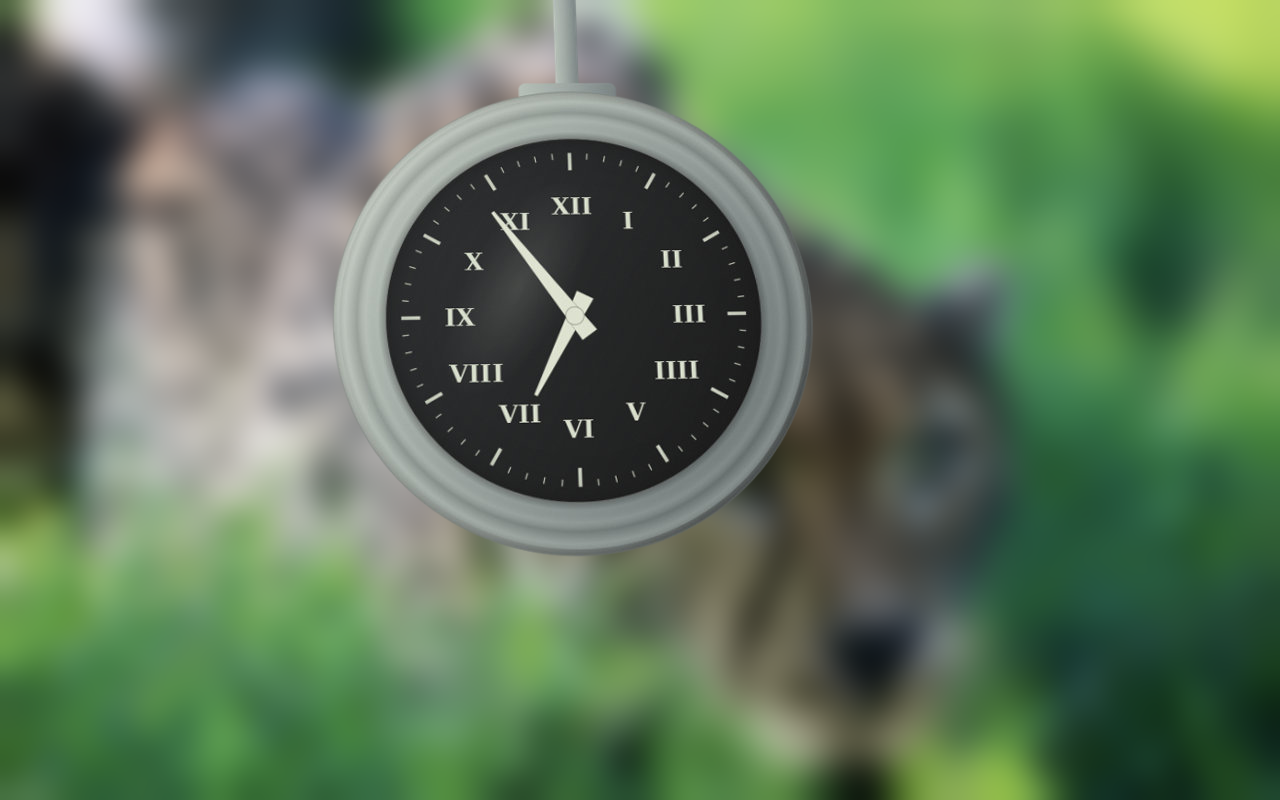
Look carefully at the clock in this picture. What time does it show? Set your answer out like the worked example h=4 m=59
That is h=6 m=54
